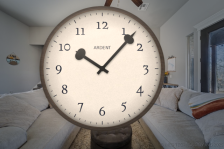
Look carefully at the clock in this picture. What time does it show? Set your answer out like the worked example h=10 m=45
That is h=10 m=7
